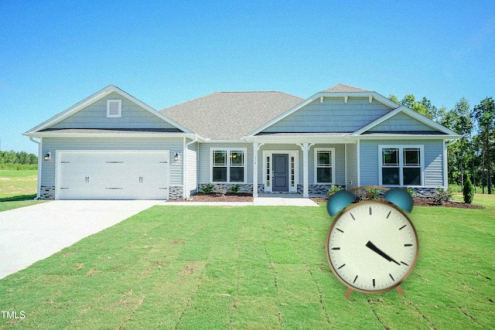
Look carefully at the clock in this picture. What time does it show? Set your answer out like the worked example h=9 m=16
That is h=4 m=21
